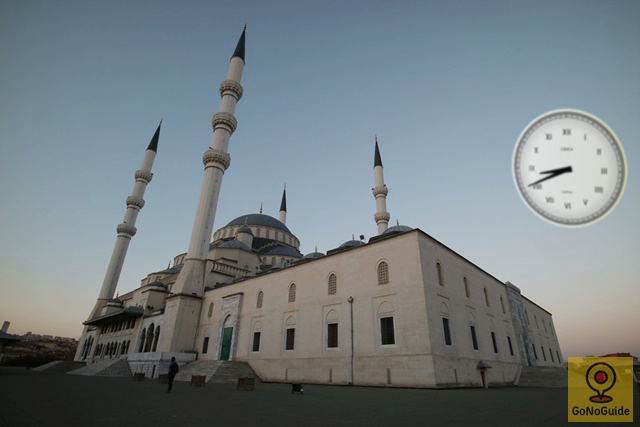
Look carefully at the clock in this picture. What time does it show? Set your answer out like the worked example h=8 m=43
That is h=8 m=41
